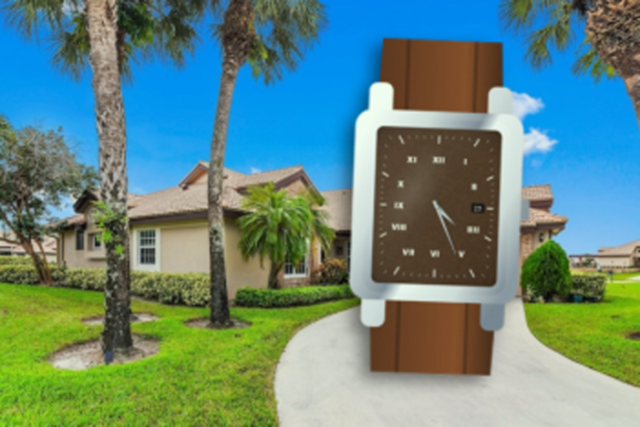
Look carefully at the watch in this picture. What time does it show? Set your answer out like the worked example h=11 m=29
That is h=4 m=26
